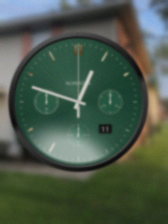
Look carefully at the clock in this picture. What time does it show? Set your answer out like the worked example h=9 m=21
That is h=12 m=48
